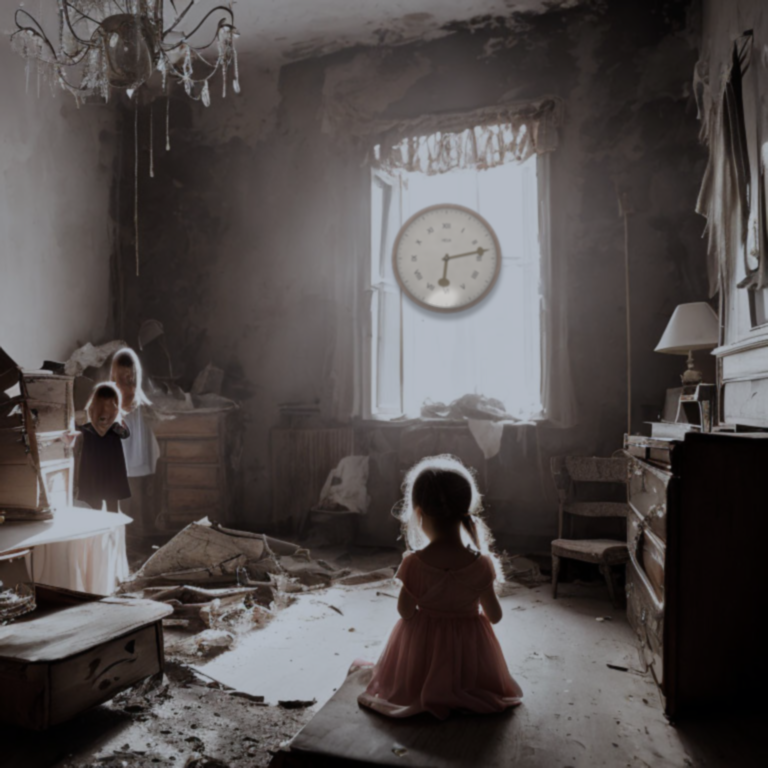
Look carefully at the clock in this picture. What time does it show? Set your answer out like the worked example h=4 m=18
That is h=6 m=13
